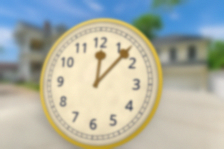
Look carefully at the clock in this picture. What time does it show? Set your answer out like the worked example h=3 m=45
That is h=12 m=7
